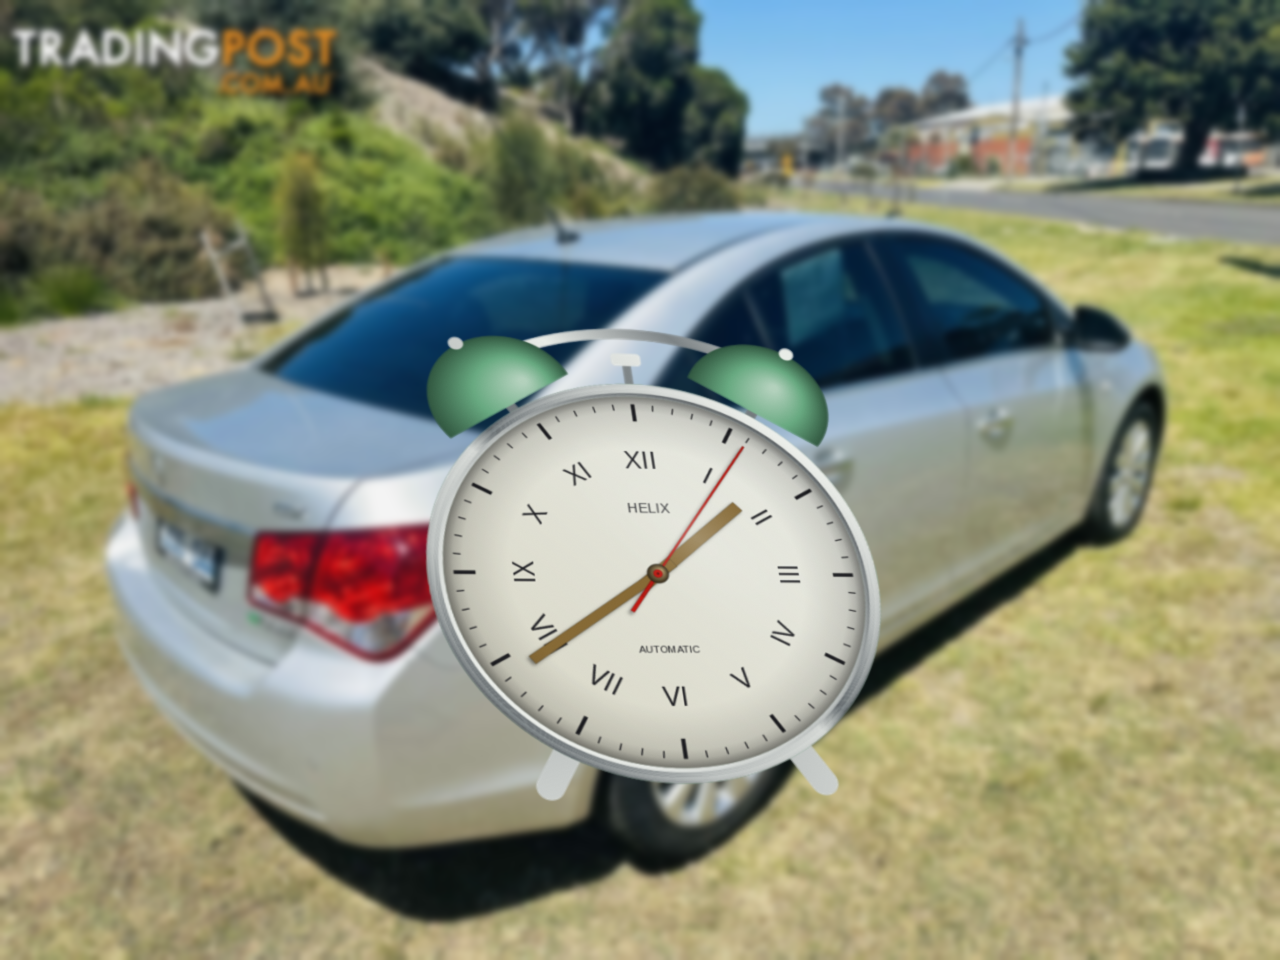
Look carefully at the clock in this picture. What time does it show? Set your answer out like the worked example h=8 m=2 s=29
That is h=1 m=39 s=6
